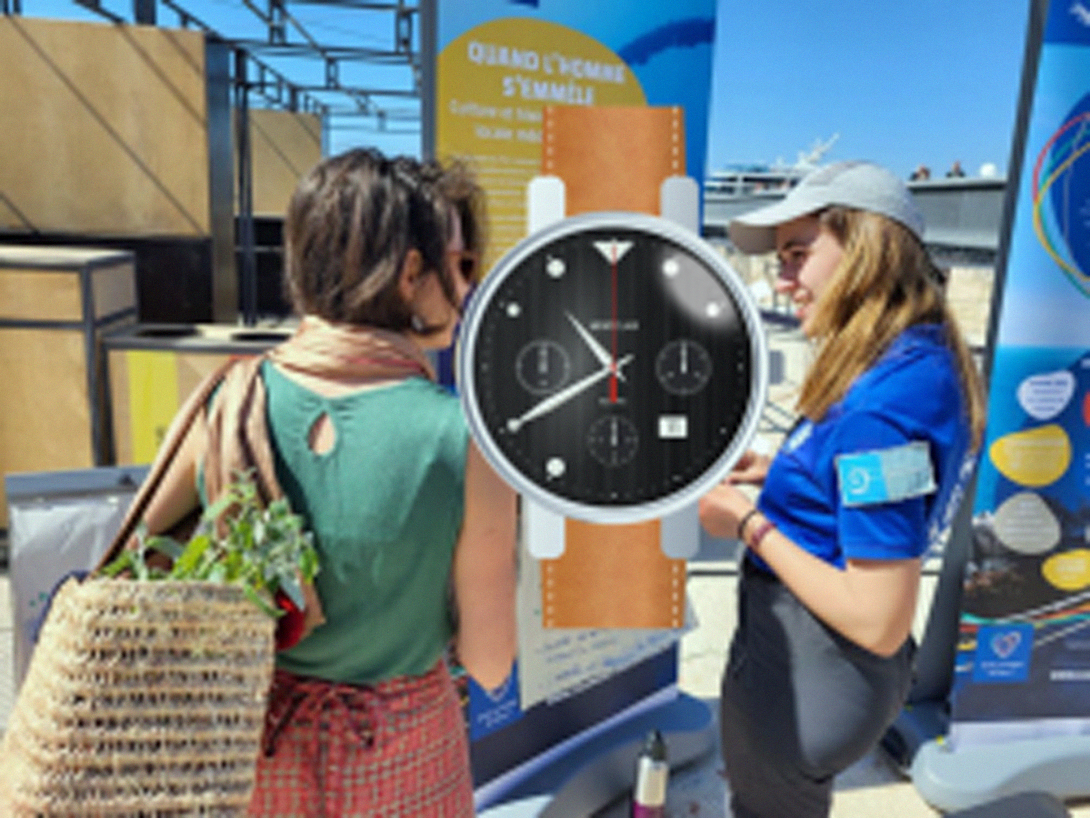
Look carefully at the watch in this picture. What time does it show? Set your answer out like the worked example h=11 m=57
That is h=10 m=40
